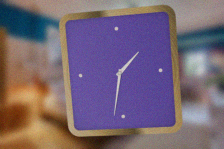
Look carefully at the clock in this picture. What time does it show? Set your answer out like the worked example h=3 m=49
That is h=1 m=32
